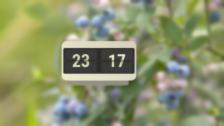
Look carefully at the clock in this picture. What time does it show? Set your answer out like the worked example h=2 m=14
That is h=23 m=17
